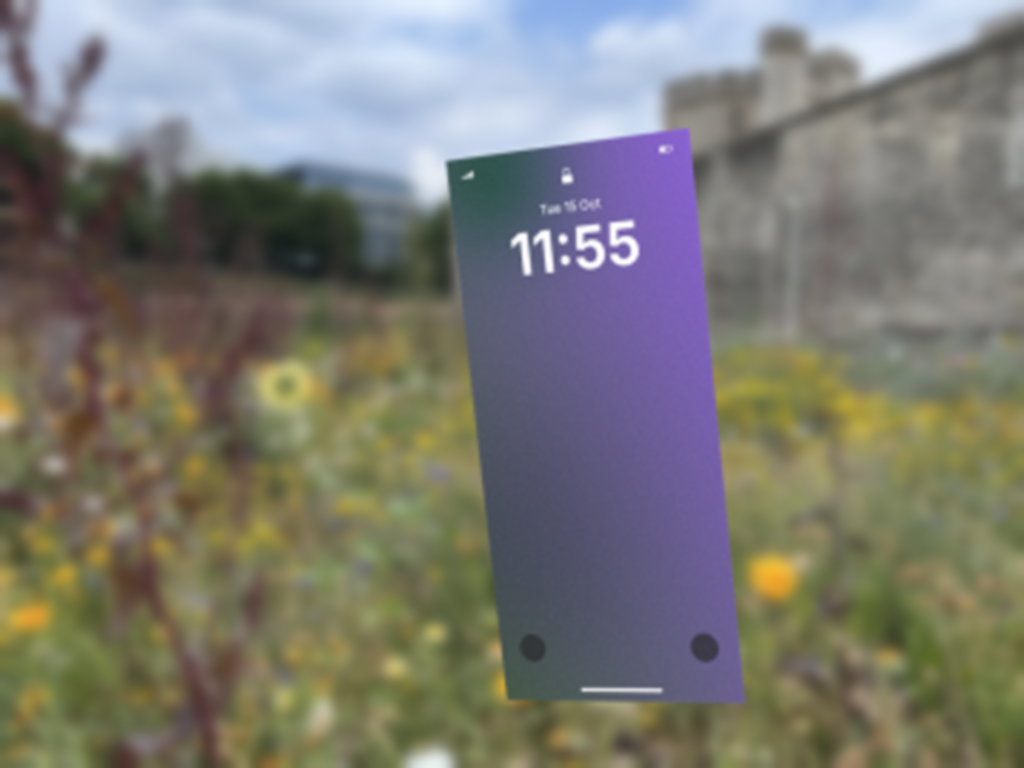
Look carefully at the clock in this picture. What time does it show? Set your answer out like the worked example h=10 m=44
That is h=11 m=55
